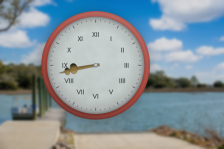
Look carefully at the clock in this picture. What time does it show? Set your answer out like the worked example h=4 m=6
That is h=8 m=43
